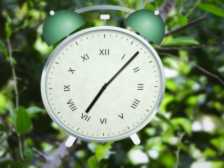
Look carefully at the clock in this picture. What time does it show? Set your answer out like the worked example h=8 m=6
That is h=7 m=7
